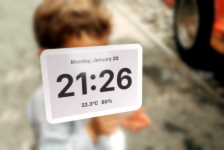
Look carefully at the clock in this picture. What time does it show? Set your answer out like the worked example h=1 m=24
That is h=21 m=26
